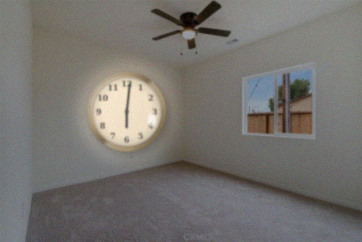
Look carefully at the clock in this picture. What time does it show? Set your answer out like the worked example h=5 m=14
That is h=6 m=1
